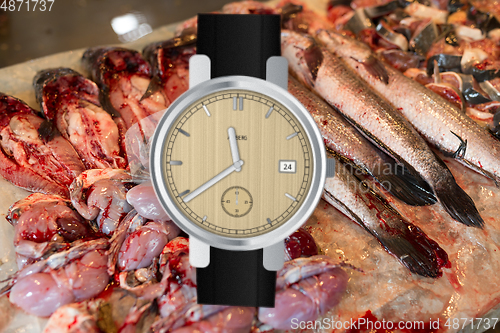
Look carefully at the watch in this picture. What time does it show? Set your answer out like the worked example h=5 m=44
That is h=11 m=39
